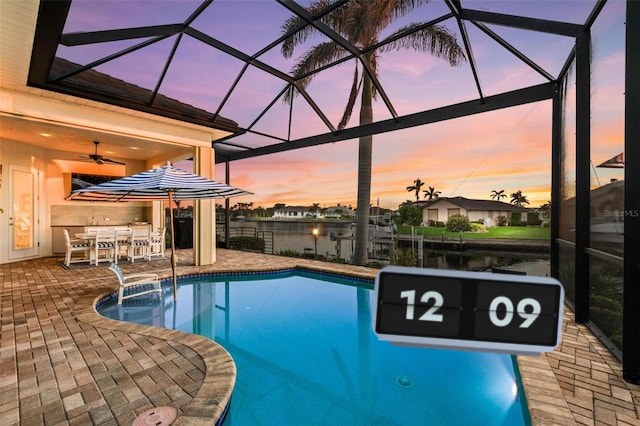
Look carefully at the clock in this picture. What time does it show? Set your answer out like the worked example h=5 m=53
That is h=12 m=9
